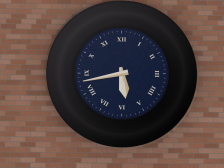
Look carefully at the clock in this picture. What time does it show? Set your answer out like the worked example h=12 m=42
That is h=5 m=43
